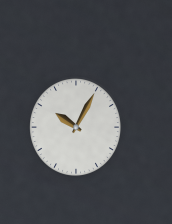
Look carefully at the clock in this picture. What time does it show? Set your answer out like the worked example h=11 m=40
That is h=10 m=5
